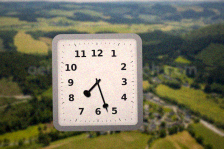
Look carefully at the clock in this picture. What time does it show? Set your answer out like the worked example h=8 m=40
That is h=7 m=27
